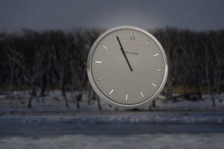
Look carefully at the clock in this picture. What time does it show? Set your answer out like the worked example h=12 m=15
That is h=10 m=55
